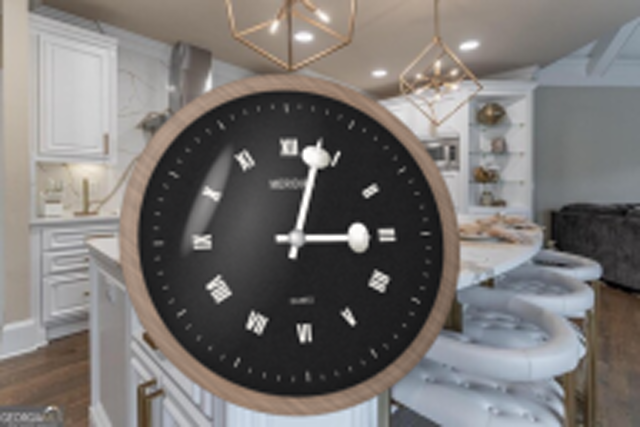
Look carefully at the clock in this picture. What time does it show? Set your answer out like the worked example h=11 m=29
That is h=3 m=3
